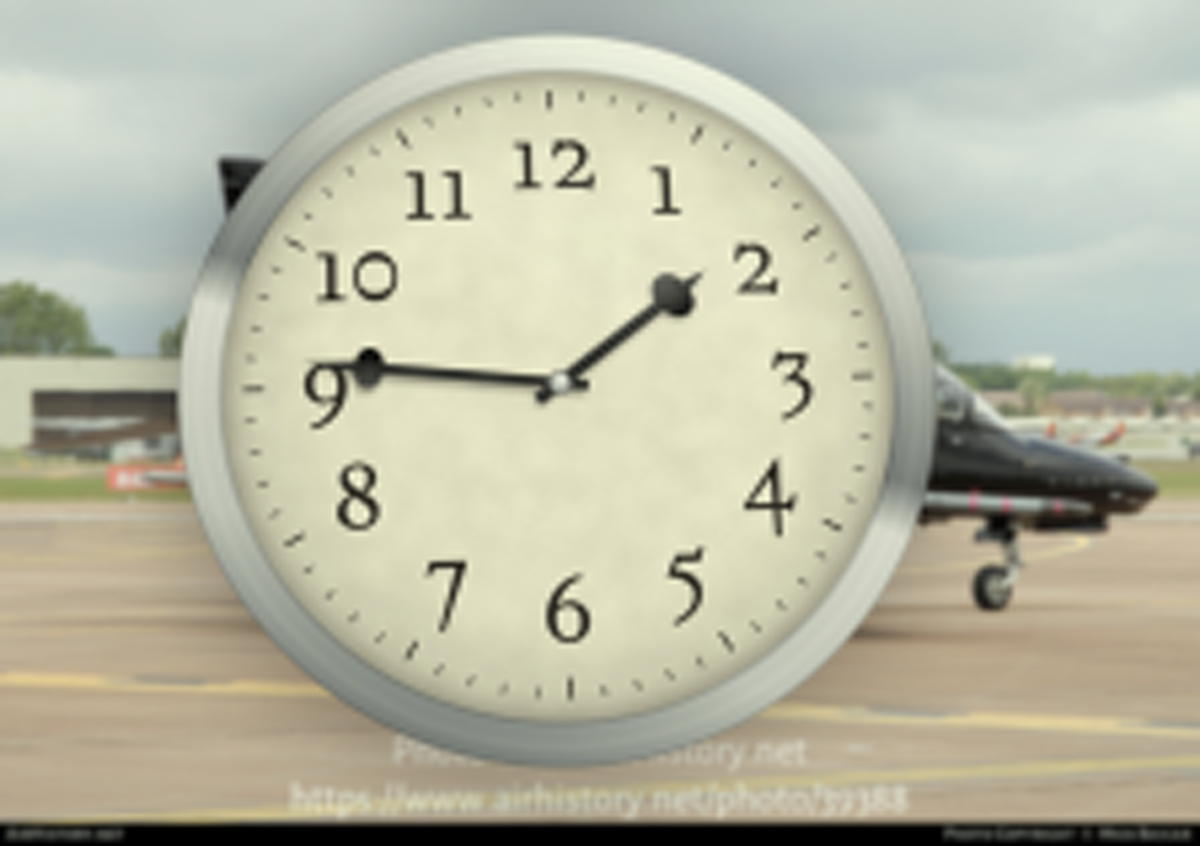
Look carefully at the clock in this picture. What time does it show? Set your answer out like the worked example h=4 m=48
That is h=1 m=46
